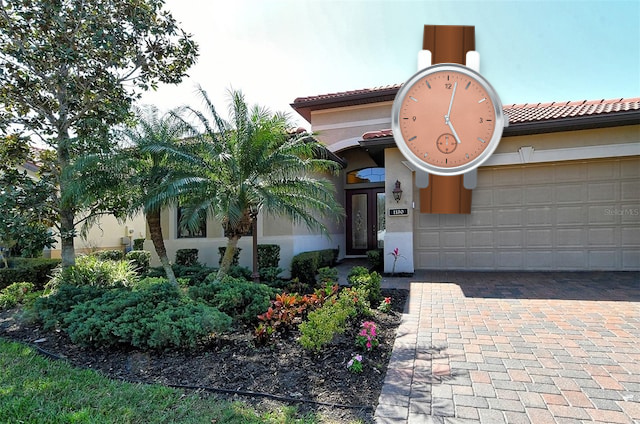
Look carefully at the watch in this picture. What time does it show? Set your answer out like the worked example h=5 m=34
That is h=5 m=2
